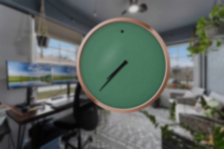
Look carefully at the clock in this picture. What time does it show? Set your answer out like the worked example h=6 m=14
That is h=7 m=37
